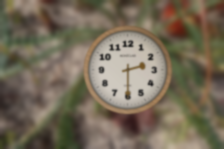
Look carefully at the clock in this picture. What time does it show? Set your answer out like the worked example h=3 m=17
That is h=2 m=30
